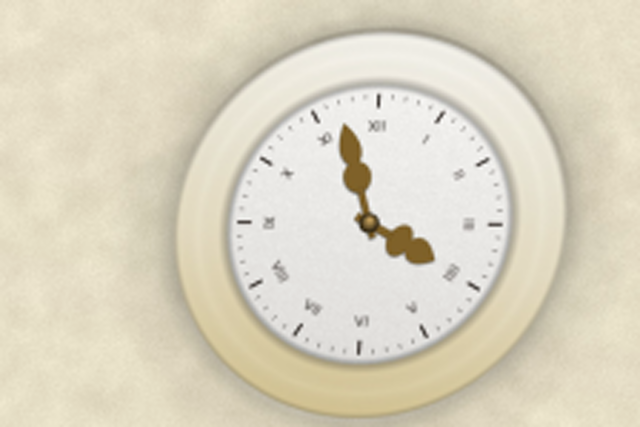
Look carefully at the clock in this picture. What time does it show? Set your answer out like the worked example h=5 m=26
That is h=3 m=57
